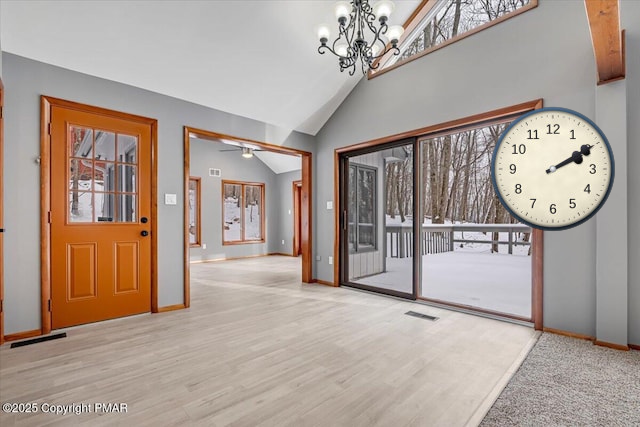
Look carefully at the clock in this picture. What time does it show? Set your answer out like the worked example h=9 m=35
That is h=2 m=10
